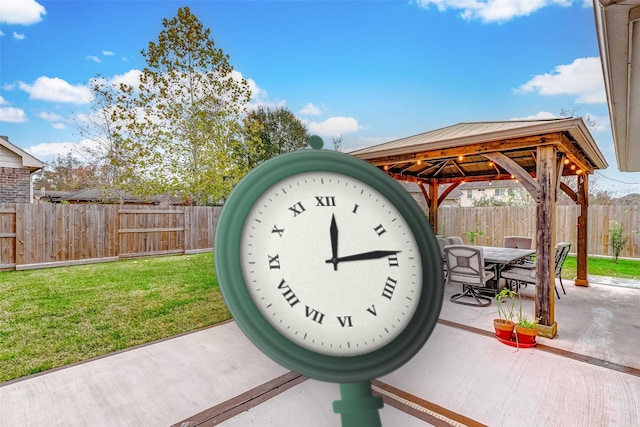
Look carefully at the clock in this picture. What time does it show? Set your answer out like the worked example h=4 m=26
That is h=12 m=14
